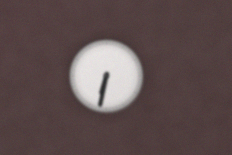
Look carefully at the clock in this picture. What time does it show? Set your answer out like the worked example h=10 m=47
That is h=6 m=32
